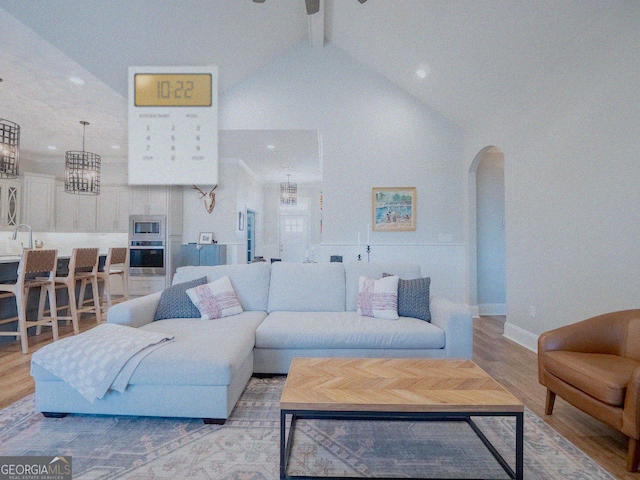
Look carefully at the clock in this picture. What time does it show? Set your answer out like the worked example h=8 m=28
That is h=10 m=22
